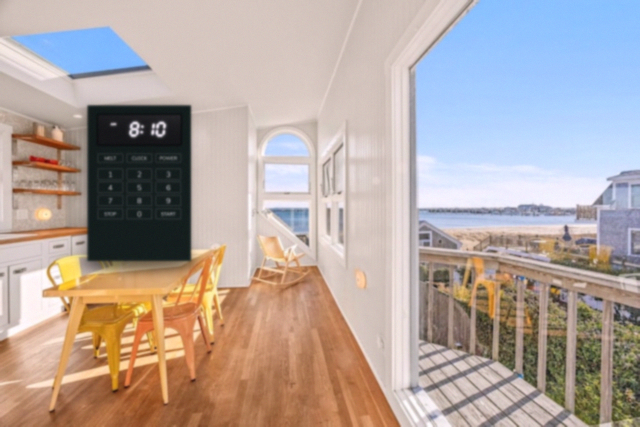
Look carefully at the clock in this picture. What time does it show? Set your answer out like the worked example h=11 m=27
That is h=8 m=10
